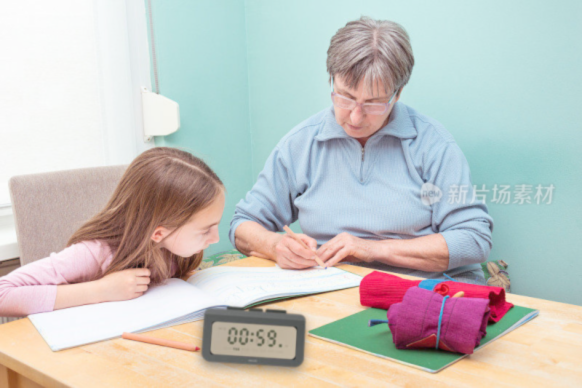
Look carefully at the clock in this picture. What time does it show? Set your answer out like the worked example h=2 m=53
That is h=0 m=59
